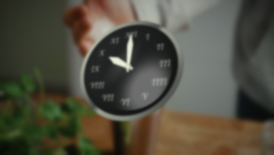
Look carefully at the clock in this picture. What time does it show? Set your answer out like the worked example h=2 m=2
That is h=10 m=0
